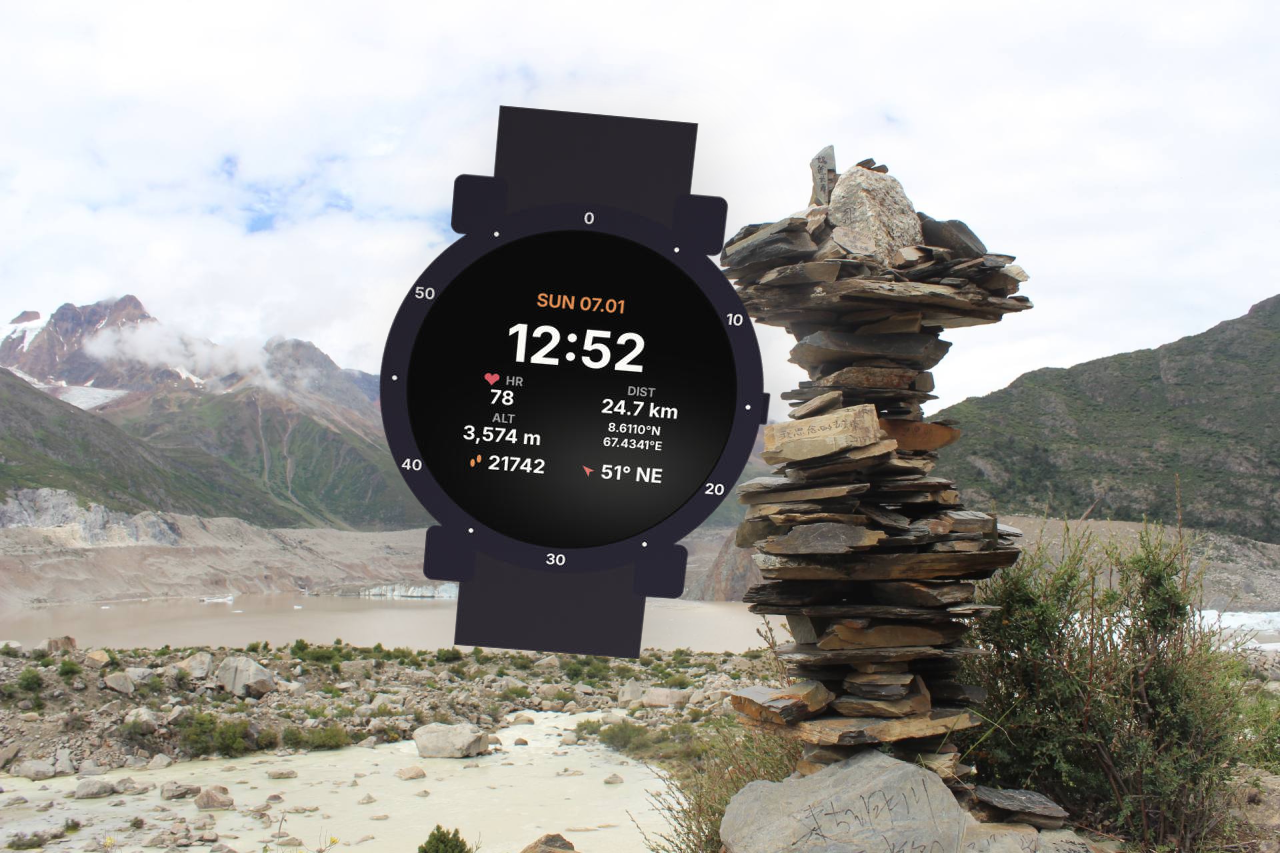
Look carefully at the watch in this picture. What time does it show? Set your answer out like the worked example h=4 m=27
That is h=12 m=52
